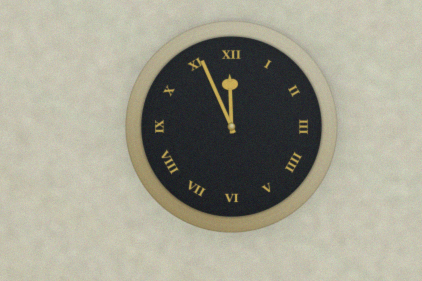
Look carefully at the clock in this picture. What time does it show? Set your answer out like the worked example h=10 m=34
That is h=11 m=56
